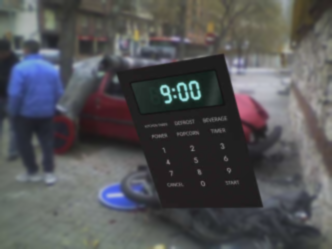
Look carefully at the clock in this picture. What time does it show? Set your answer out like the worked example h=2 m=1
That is h=9 m=0
